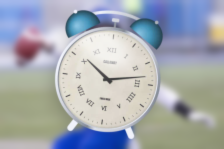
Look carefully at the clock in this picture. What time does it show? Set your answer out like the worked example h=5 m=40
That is h=10 m=13
